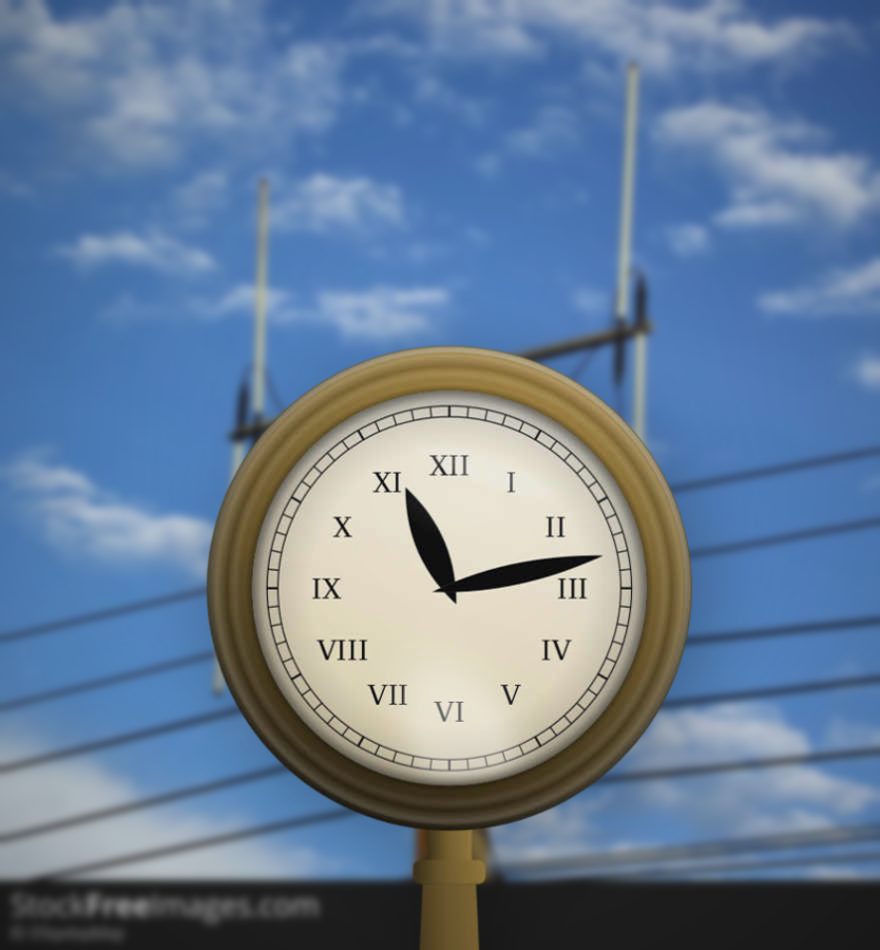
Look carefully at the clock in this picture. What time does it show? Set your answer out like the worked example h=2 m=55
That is h=11 m=13
